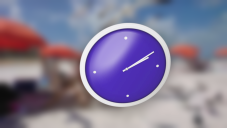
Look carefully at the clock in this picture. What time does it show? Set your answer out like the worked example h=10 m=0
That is h=2 m=10
